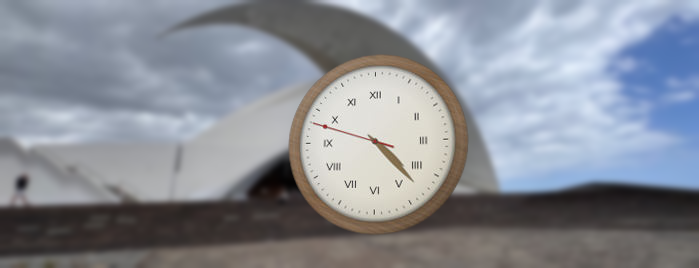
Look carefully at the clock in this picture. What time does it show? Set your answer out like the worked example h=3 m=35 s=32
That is h=4 m=22 s=48
